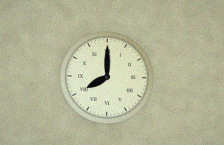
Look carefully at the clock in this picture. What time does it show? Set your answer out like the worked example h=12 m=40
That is h=8 m=0
